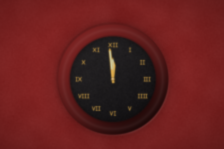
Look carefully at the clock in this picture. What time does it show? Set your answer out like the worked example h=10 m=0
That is h=11 m=59
